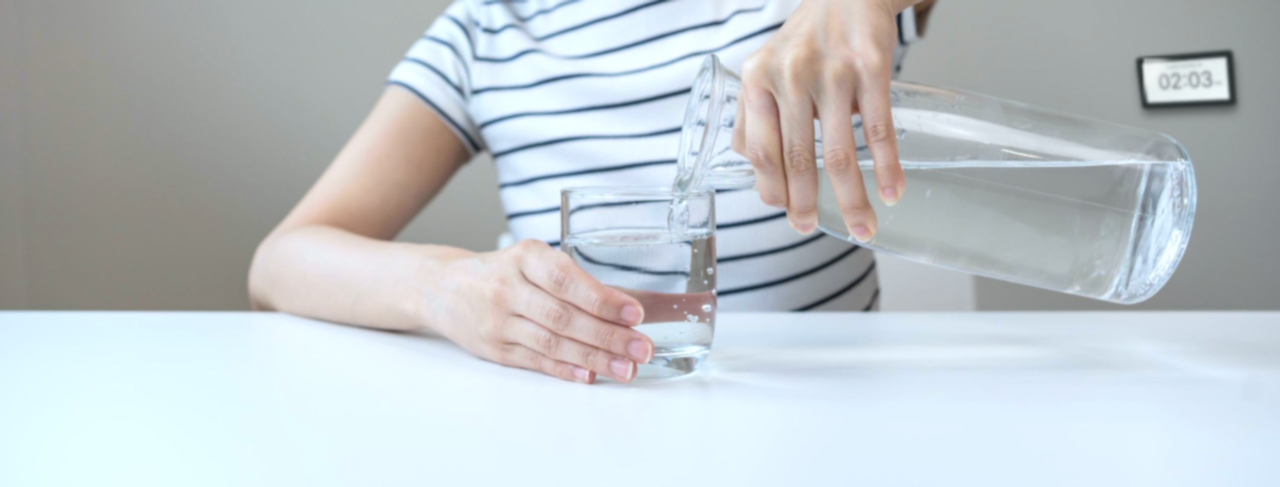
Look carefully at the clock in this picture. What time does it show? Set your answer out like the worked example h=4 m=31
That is h=2 m=3
